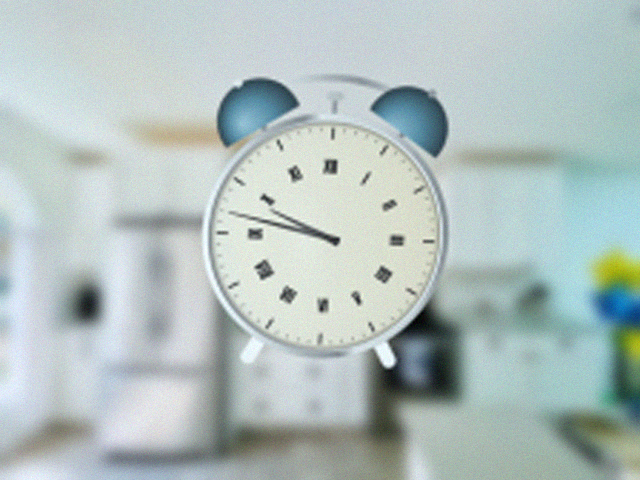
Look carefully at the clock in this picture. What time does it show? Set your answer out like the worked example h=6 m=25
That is h=9 m=47
